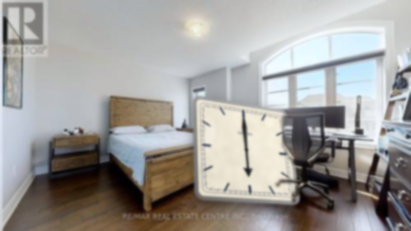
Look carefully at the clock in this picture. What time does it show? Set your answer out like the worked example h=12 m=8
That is h=6 m=0
